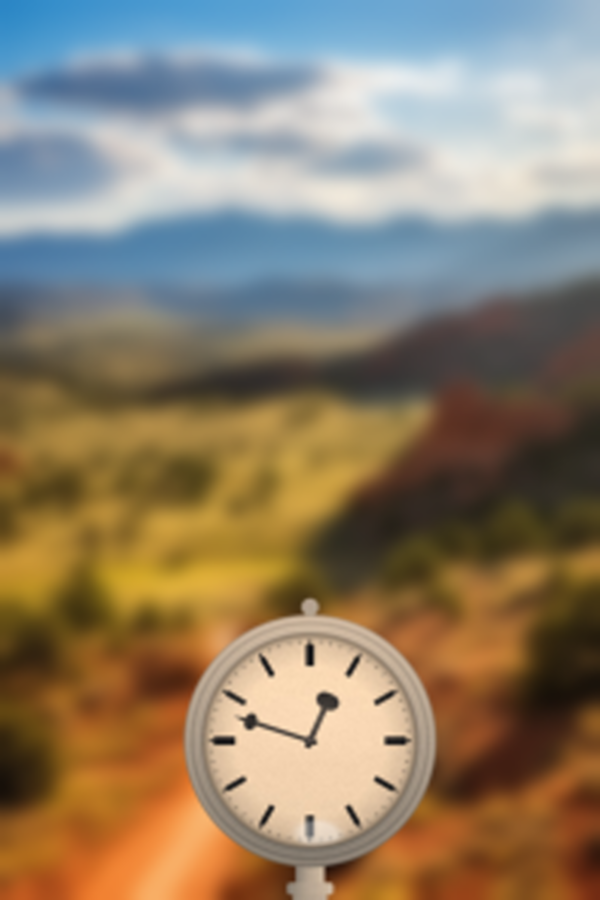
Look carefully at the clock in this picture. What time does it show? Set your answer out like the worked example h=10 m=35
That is h=12 m=48
